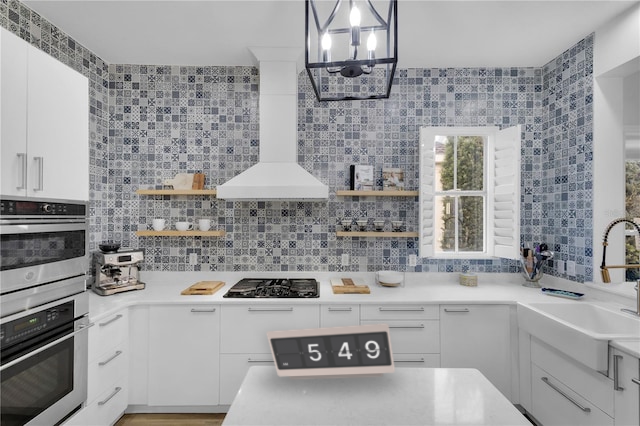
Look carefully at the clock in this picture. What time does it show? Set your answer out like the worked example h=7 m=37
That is h=5 m=49
